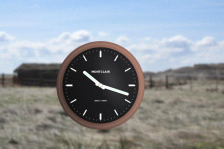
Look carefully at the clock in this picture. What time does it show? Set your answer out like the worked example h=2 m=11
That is h=10 m=18
